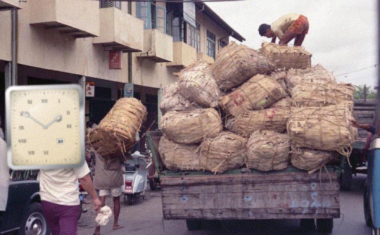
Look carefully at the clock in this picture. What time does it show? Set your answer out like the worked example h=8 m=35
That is h=1 m=51
